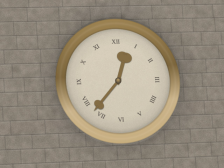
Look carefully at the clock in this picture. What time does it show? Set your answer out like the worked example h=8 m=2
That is h=12 m=37
